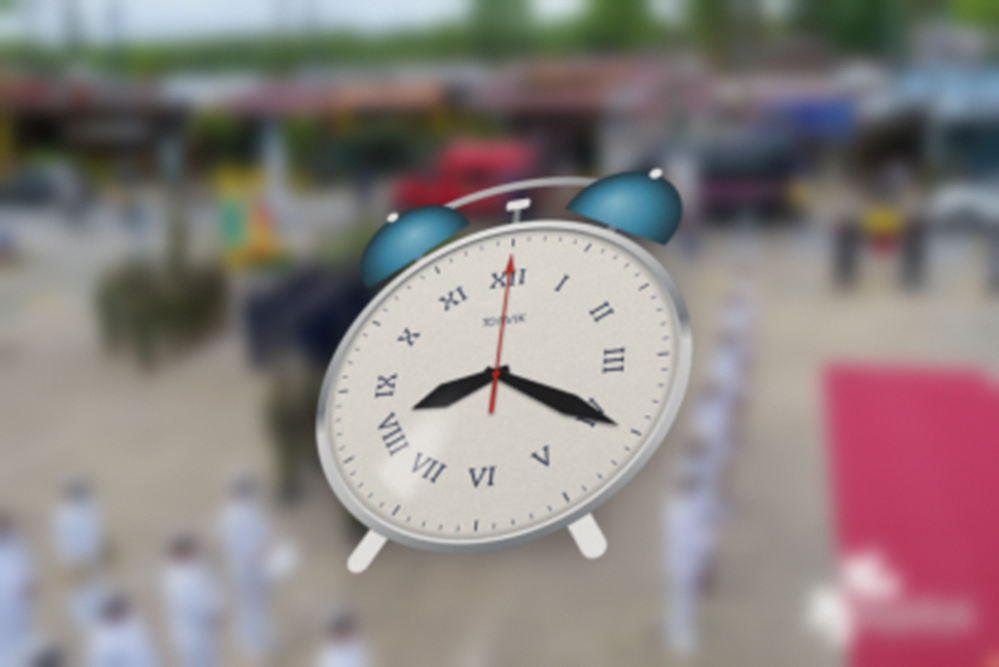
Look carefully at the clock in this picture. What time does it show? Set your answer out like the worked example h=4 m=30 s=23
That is h=8 m=20 s=0
